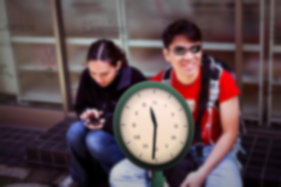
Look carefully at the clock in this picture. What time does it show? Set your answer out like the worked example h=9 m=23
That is h=11 m=31
